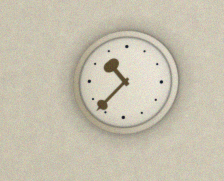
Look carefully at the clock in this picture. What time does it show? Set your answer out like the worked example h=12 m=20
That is h=10 m=37
